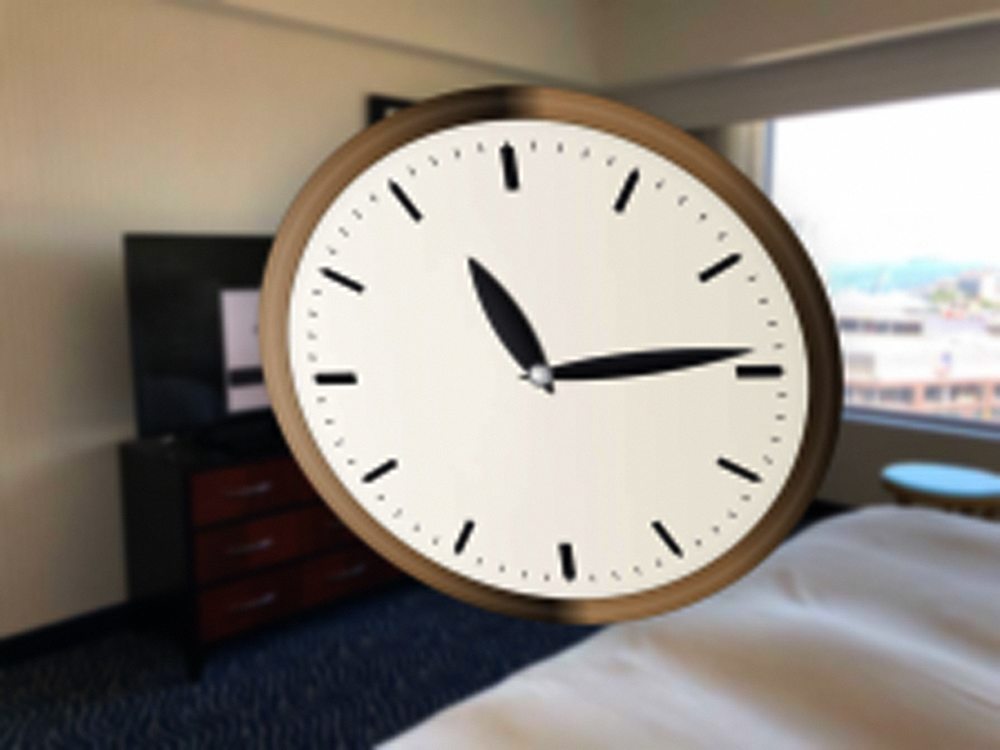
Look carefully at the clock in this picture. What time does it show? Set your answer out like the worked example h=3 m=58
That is h=11 m=14
